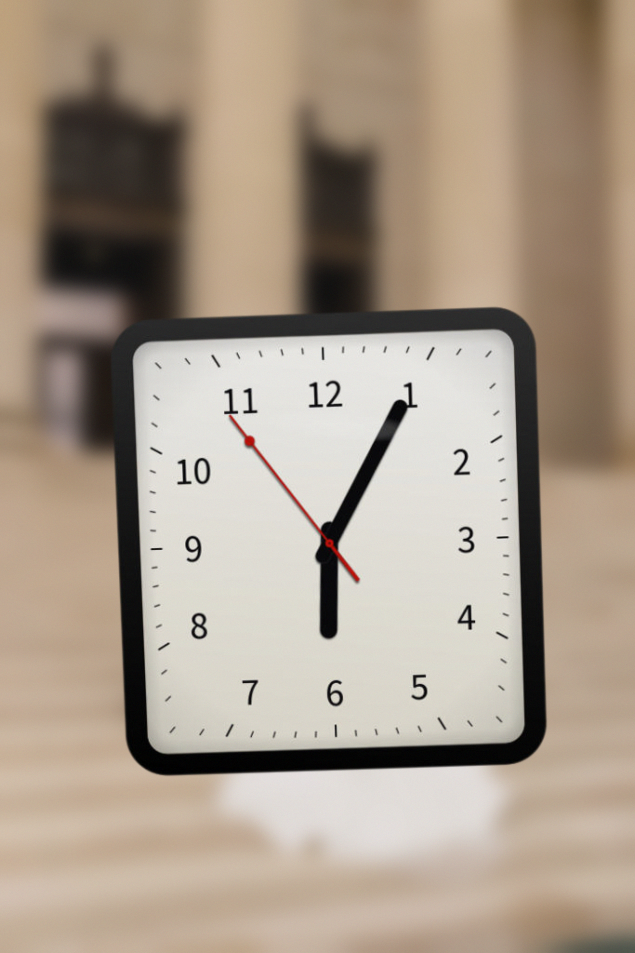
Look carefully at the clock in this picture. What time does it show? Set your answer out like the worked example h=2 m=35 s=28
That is h=6 m=4 s=54
